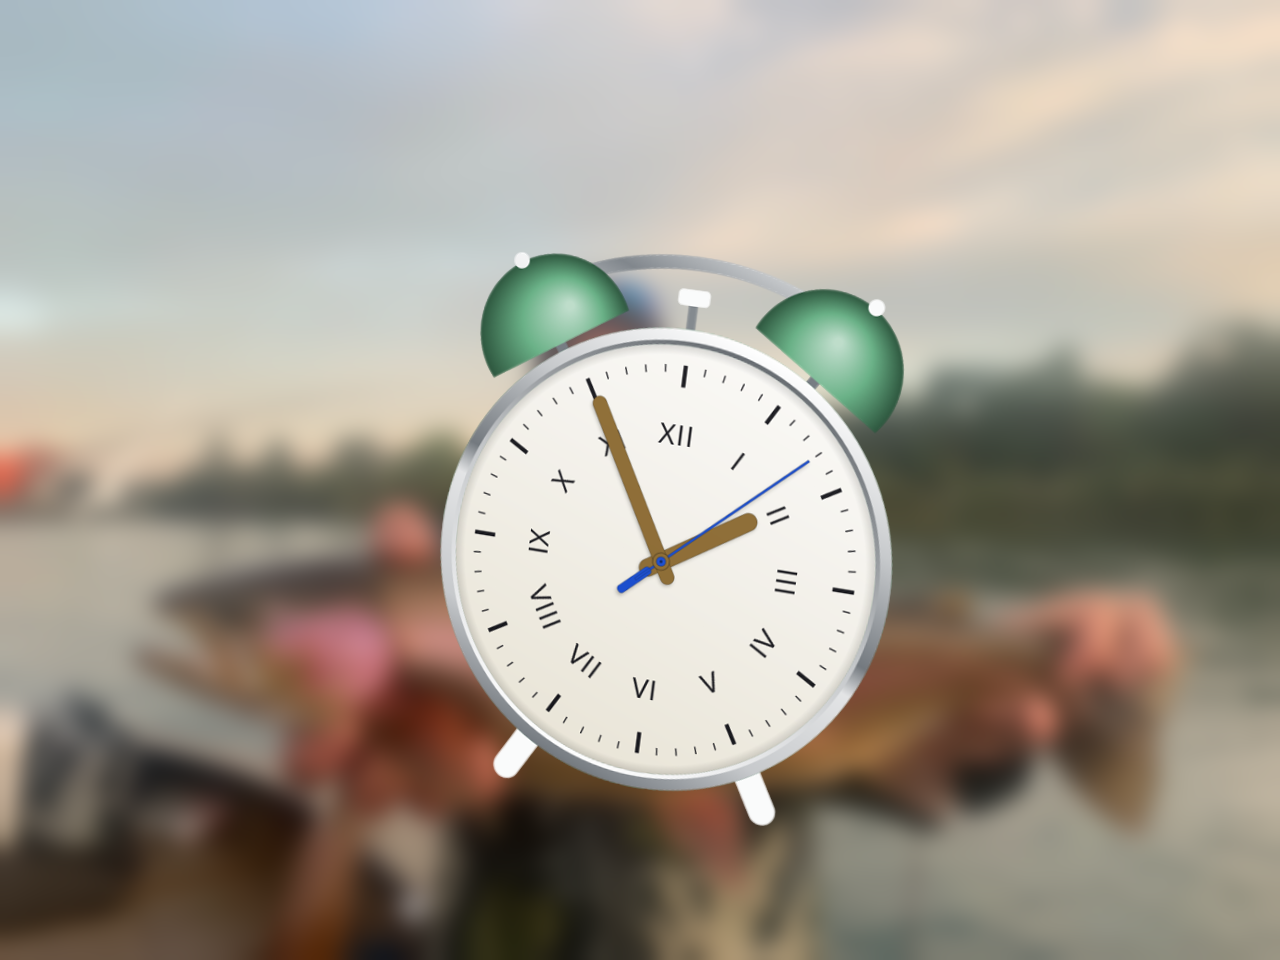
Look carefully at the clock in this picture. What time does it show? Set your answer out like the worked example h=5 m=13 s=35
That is h=1 m=55 s=8
